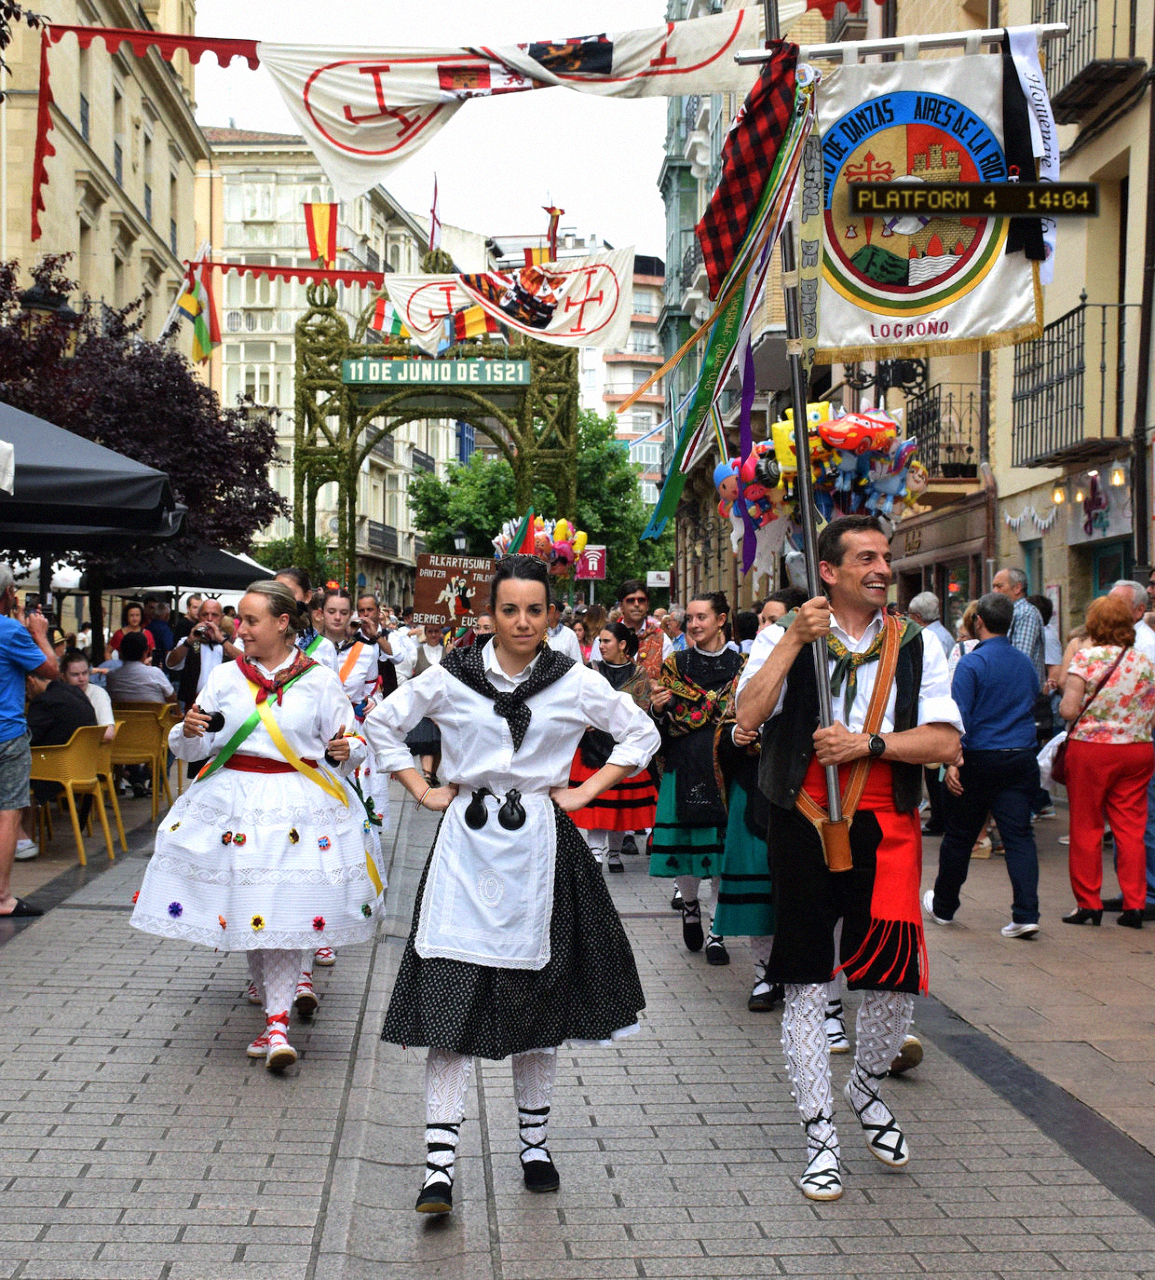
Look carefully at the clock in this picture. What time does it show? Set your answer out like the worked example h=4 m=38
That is h=14 m=4
